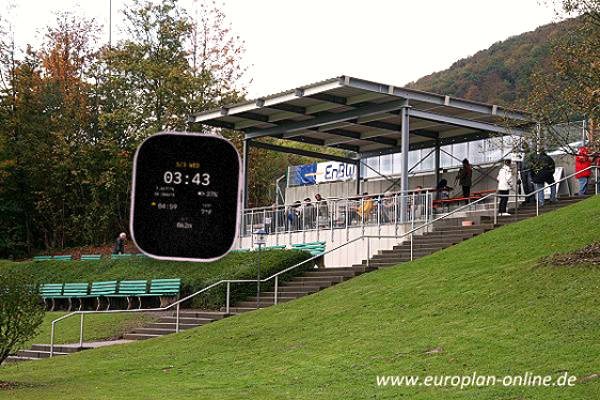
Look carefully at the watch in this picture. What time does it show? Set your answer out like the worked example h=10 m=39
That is h=3 m=43
